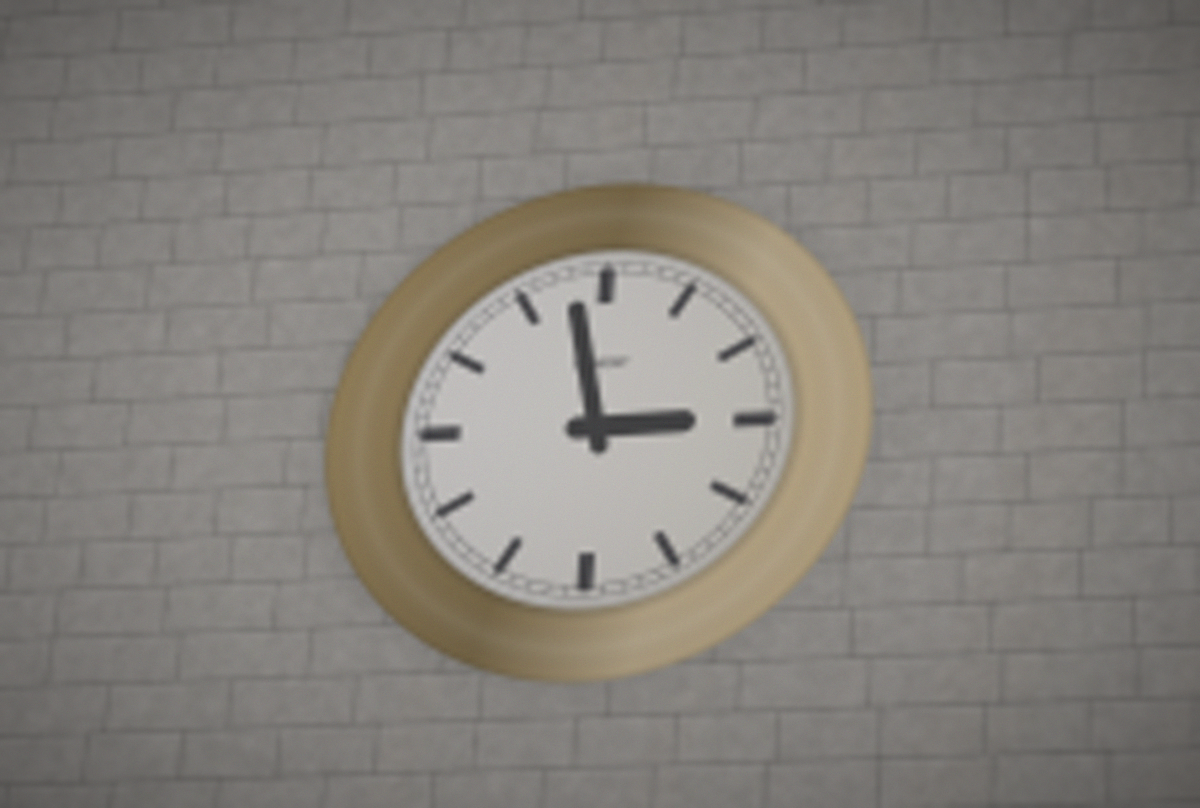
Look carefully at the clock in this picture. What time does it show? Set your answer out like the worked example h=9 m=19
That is h=2 m=58
